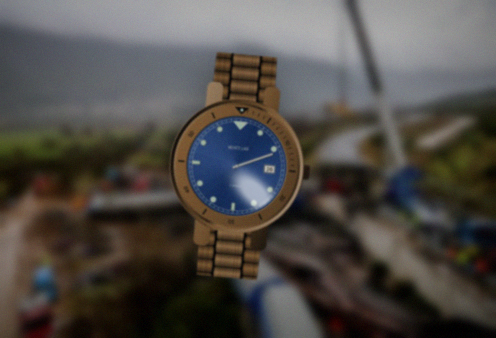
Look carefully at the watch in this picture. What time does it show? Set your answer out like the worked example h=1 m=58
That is h=2 m=11
